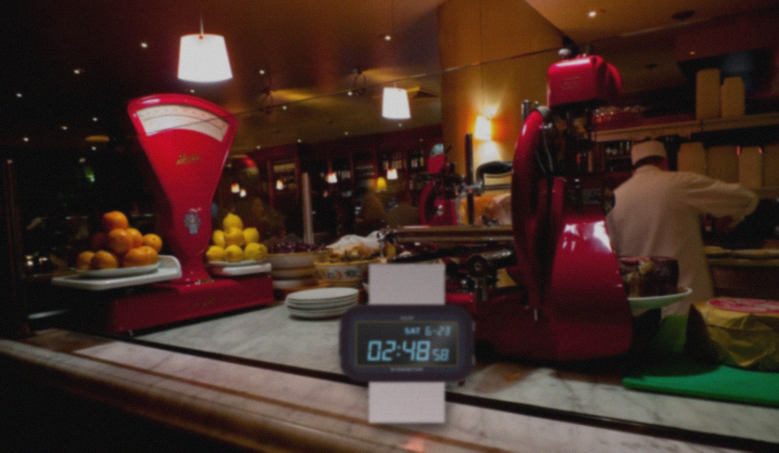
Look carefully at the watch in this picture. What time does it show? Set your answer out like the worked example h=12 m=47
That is h=2 m=48
